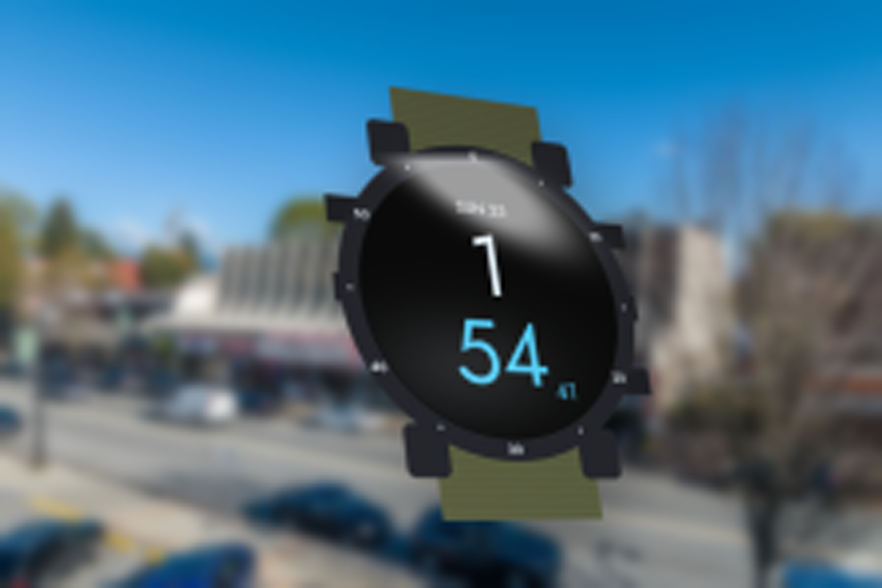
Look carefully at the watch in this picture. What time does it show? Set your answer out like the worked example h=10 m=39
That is h=1 m=54
